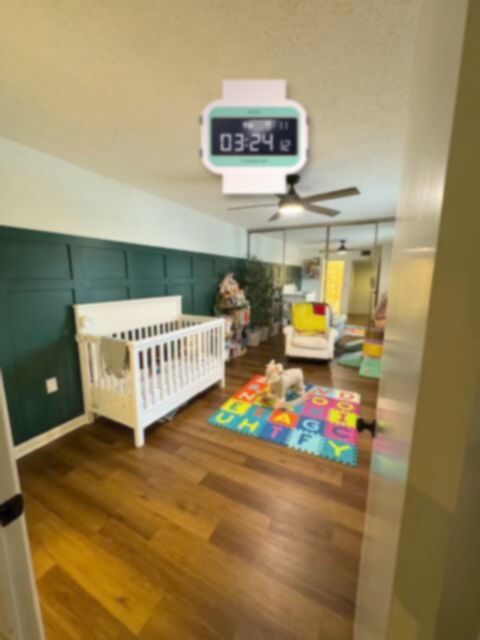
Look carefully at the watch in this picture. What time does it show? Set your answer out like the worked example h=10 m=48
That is h=3 m=24
